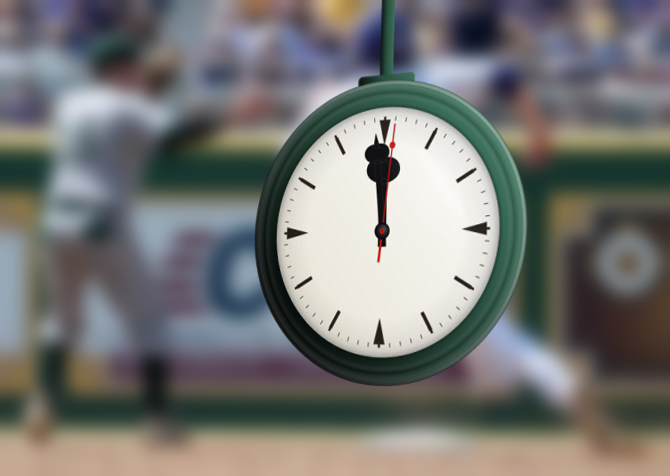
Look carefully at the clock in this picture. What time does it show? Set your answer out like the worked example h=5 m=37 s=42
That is h=11 m=59 s=1
